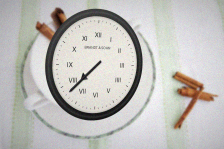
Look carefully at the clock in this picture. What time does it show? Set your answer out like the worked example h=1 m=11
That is h=7 m=38
